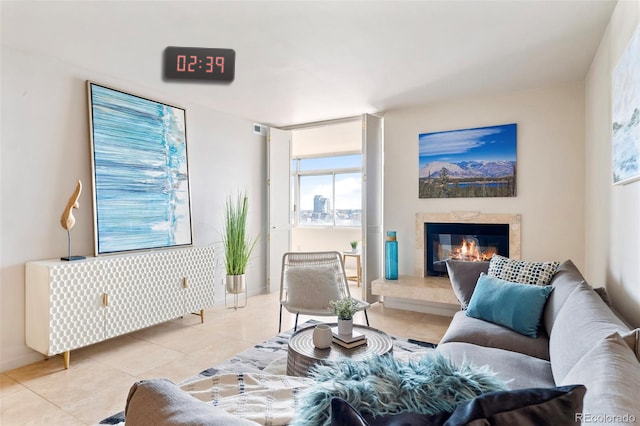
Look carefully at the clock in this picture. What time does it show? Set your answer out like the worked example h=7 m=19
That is h=2 m=39
